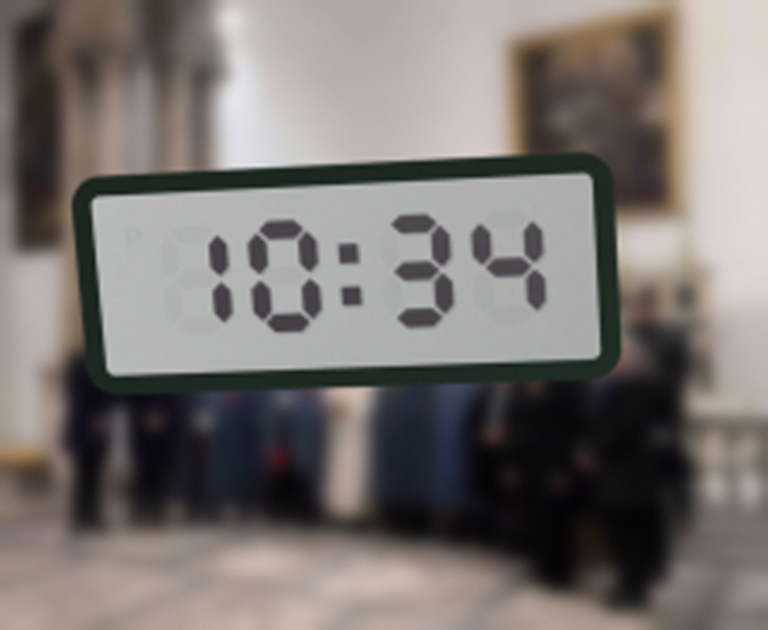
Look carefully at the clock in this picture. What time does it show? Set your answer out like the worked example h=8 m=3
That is h=10 m=34
